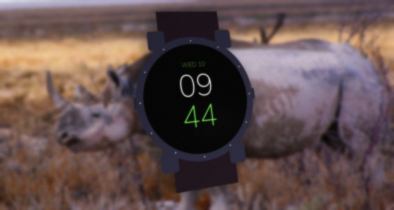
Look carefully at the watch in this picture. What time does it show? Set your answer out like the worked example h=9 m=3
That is h=9 m=44
